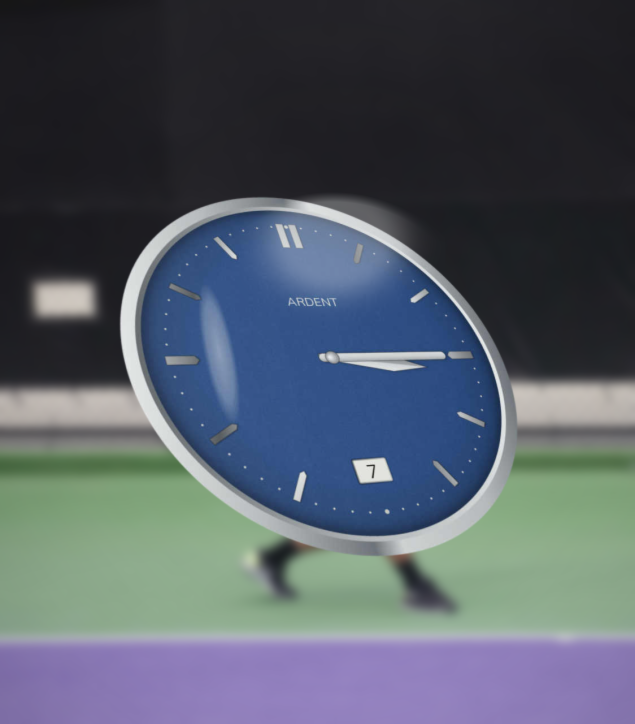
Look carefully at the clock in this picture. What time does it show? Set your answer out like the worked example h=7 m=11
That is h=3 m=15
